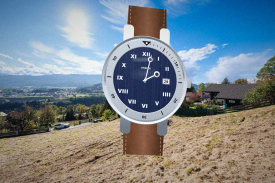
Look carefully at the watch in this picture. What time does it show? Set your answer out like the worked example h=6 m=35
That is h=2 m=2
